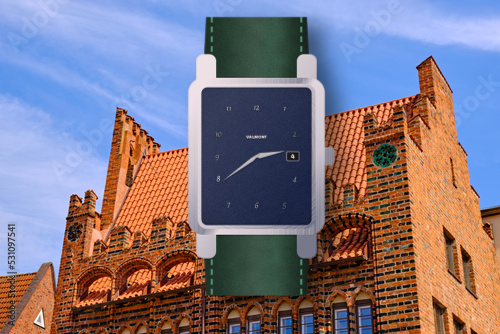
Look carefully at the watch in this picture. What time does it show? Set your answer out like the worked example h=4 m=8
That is h=2 m=39
